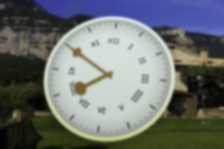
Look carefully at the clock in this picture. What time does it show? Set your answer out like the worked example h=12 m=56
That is h=7 m=50
